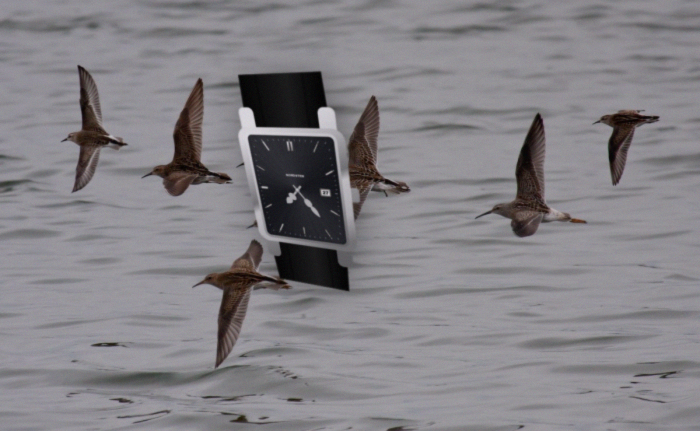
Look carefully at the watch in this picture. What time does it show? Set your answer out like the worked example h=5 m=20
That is h=7 m=24
